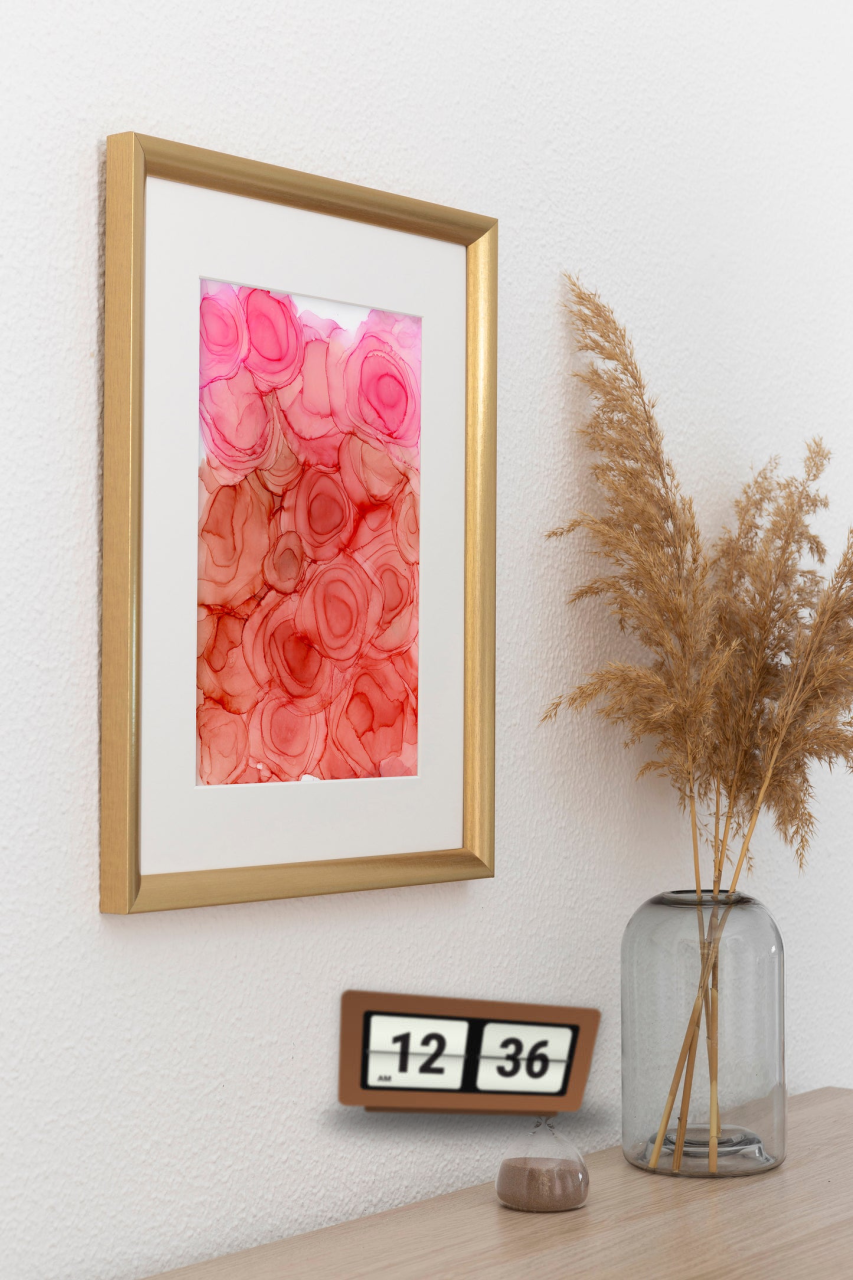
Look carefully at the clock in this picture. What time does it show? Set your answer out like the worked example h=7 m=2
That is h=12 m=36
